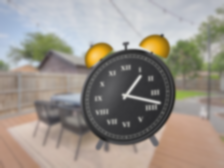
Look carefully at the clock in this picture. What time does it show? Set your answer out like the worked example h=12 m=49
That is h=1 m=18
